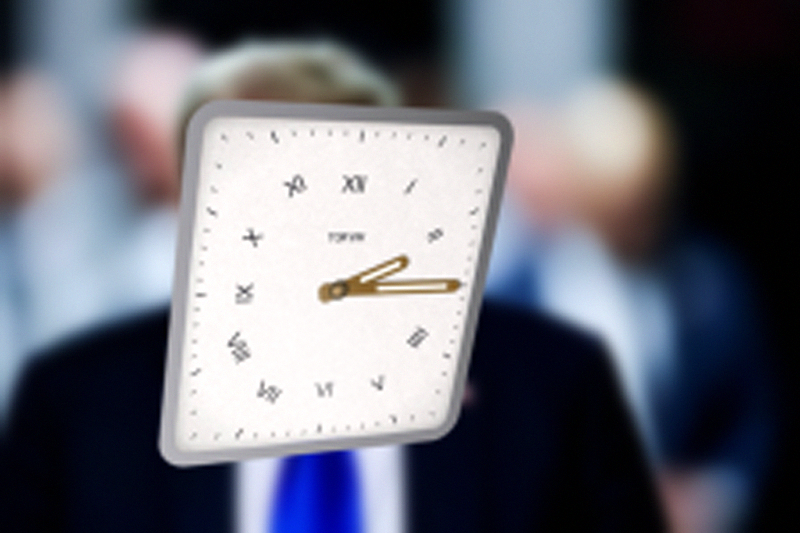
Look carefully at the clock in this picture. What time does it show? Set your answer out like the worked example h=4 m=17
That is h=2 m=15
